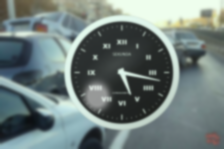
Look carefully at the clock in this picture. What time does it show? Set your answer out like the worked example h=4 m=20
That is h=5 m=17
